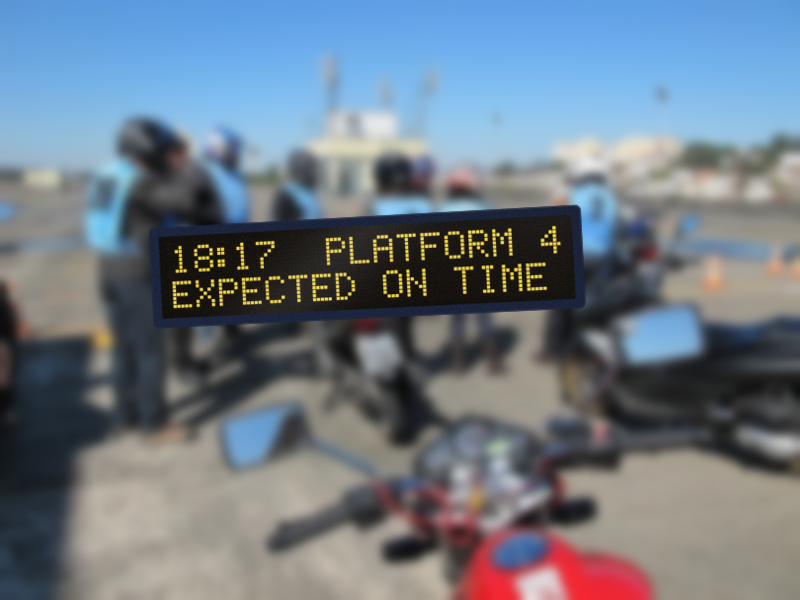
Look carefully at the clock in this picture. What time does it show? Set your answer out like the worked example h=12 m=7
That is h=18 m=17
